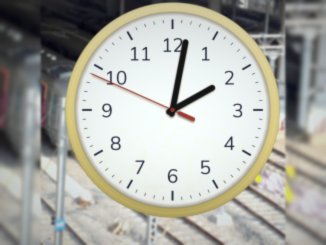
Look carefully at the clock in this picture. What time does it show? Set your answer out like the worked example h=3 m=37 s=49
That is h=2 m=1 s=49
